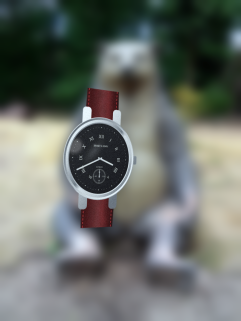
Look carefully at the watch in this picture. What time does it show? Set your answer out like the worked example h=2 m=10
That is h=3 m=41
